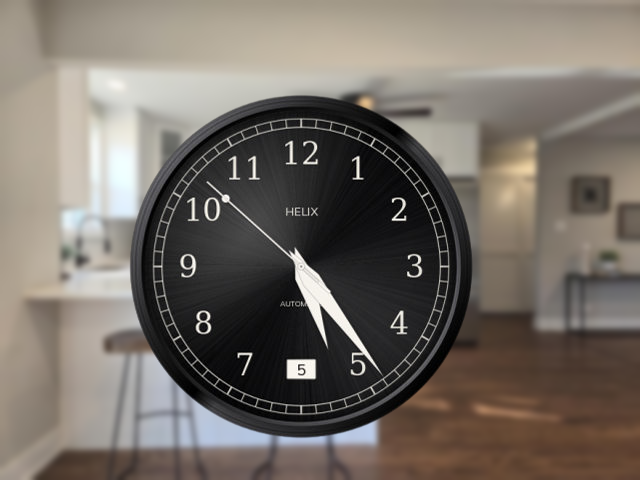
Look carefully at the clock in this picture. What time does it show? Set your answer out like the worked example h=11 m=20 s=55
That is h=5 m=23 s=52
